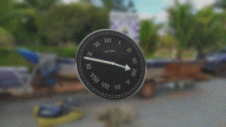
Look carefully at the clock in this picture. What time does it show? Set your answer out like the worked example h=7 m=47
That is h=3 m=48
